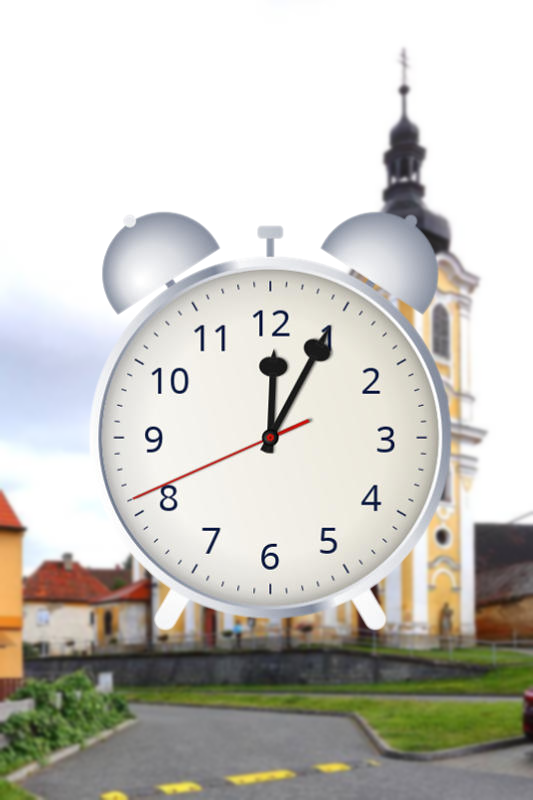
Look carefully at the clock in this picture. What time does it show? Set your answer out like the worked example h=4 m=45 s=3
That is h=12 m=4 s=41
